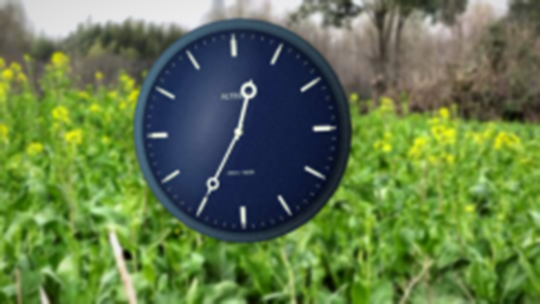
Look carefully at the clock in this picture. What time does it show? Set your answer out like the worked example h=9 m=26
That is h=12 m=35
